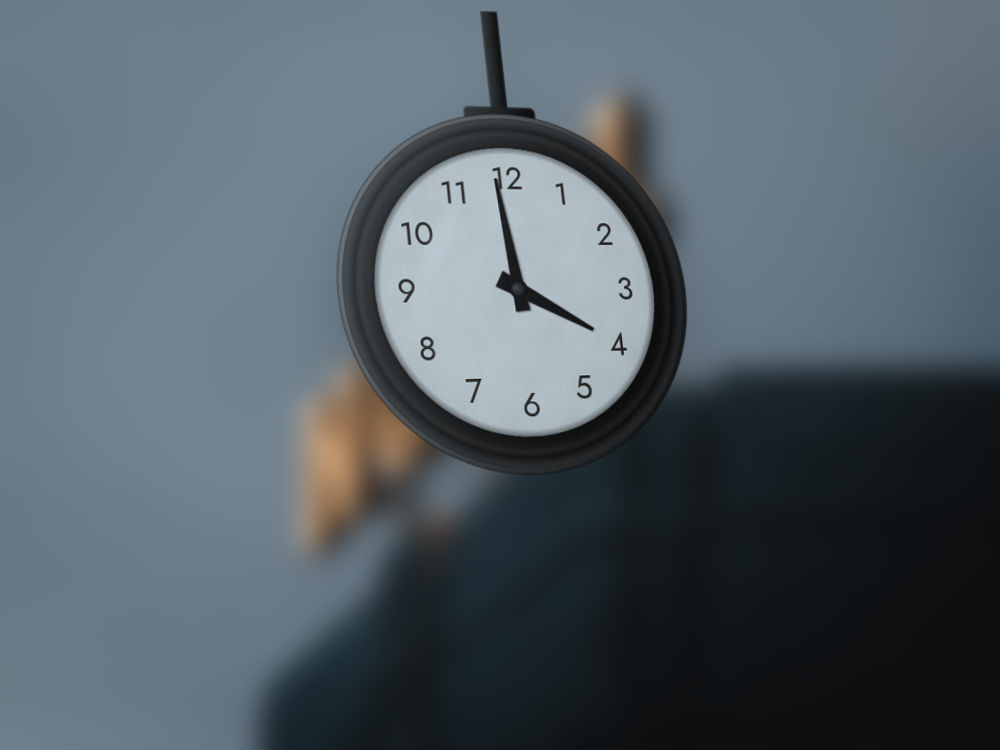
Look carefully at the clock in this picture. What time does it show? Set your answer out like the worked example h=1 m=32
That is h=3 m=59
